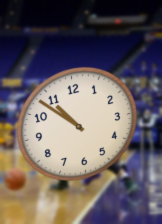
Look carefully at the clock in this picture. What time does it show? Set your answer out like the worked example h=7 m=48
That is h=10 m=53
